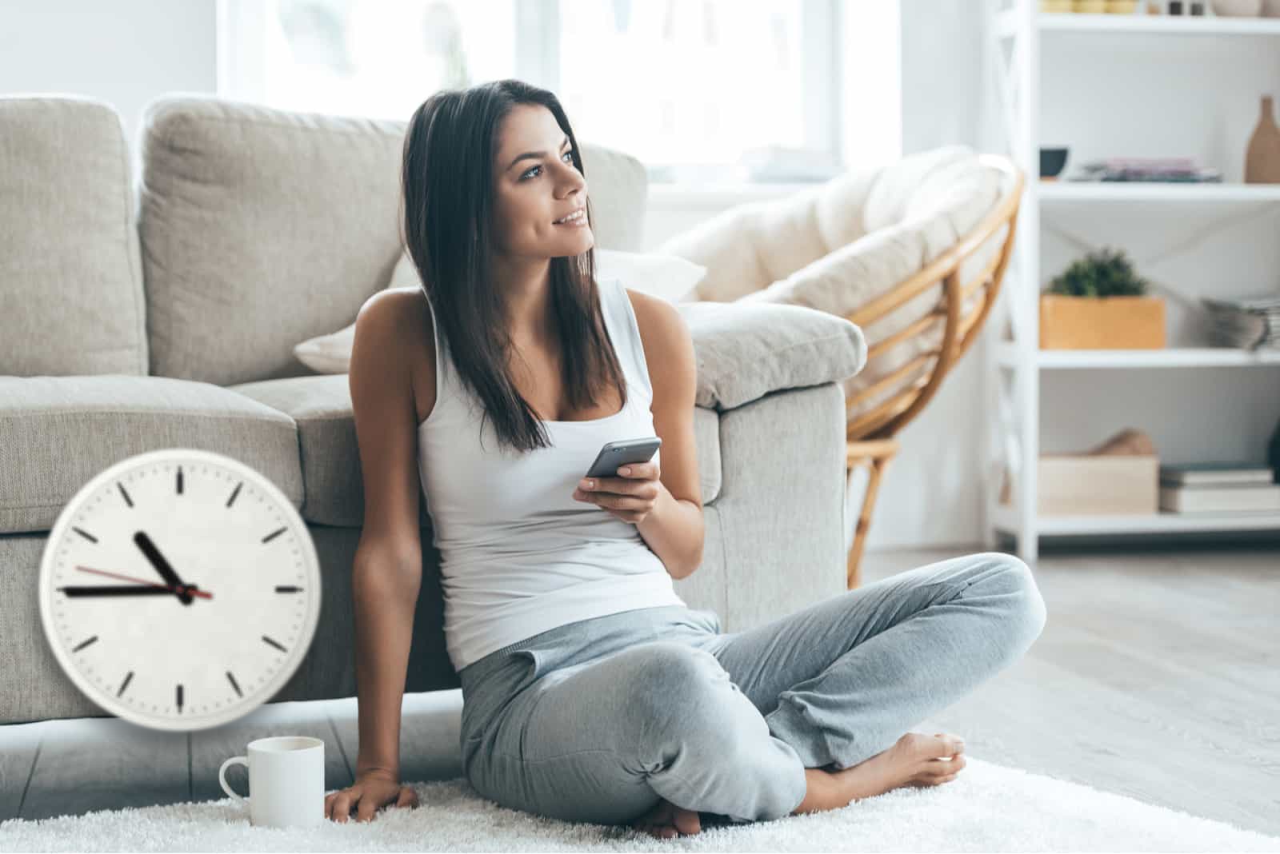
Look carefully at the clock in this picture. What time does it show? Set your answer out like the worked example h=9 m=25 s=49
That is h=10 m=44 s=47
